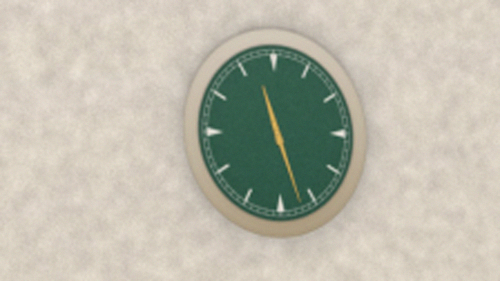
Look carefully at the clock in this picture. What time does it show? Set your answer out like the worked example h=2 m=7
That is h=11 m=27
